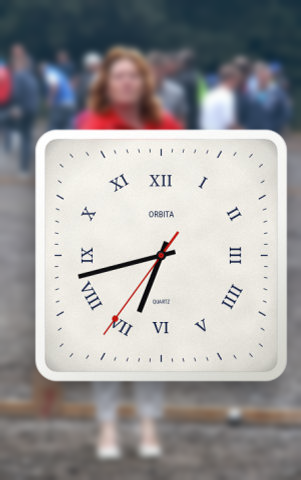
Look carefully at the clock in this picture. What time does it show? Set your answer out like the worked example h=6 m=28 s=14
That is h=6 m=42 s=36
